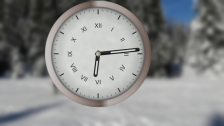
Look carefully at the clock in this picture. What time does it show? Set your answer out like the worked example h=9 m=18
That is h=6 m=14
